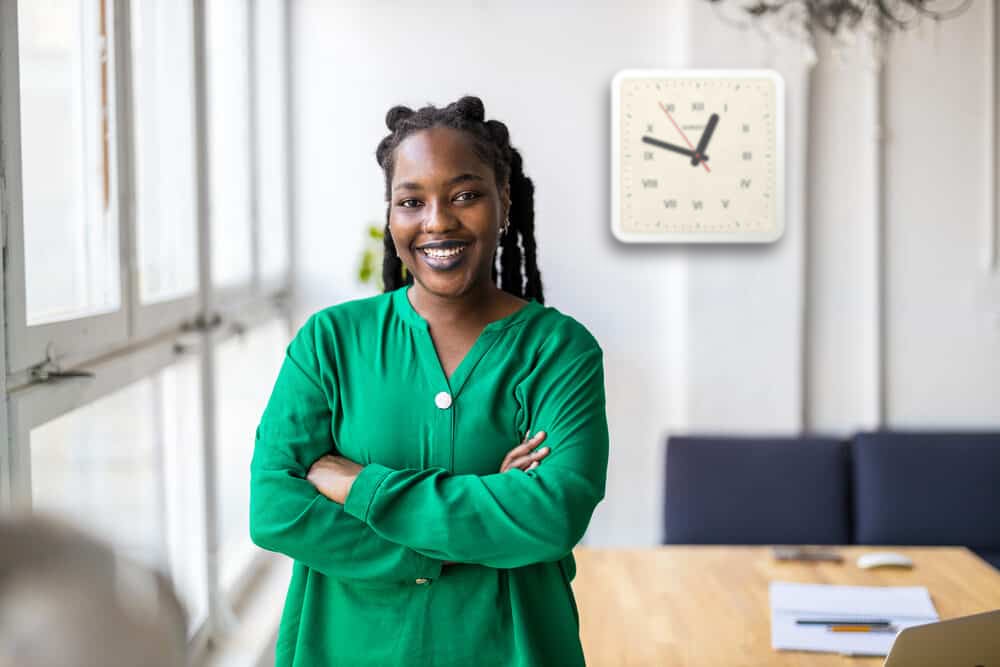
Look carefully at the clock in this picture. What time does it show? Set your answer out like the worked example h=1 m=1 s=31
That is h=12 m=47 s=54
